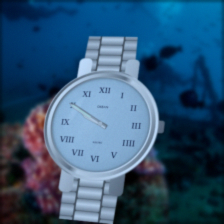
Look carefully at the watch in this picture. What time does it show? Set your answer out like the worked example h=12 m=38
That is h=9 m=50
